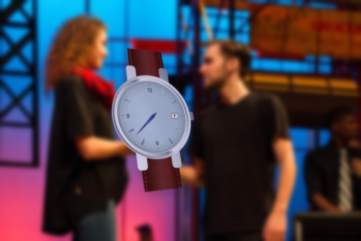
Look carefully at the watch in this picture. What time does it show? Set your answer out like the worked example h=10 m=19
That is h=7 m=38
